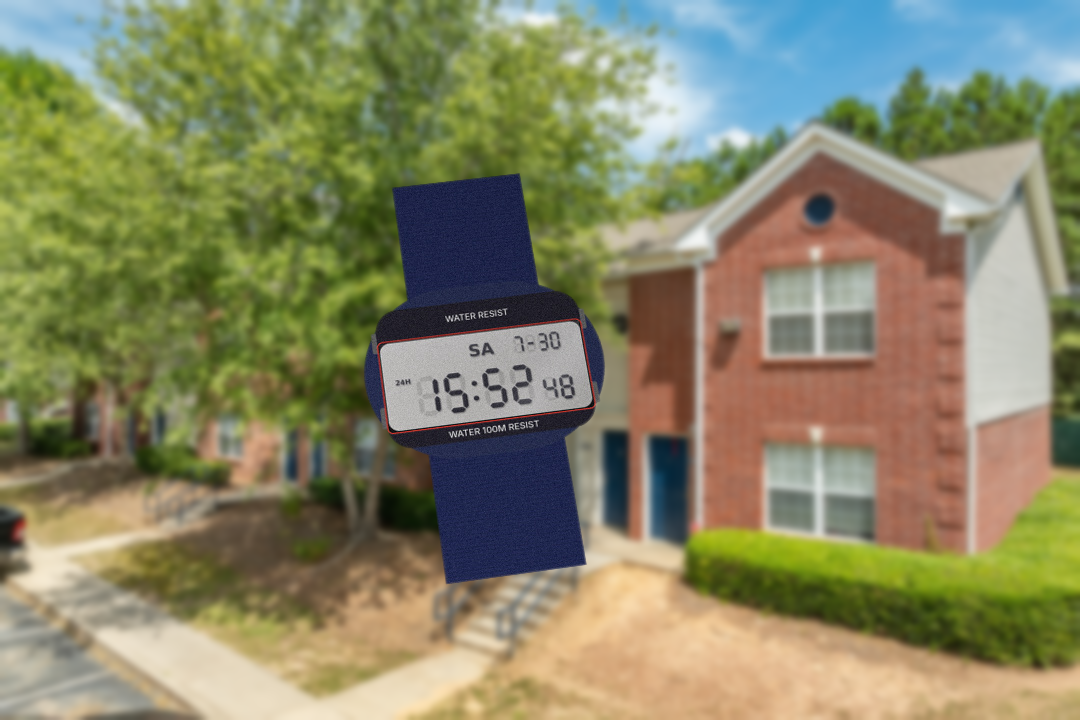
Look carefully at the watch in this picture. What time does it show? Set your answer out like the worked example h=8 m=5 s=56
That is h=15 m=52 s=48
